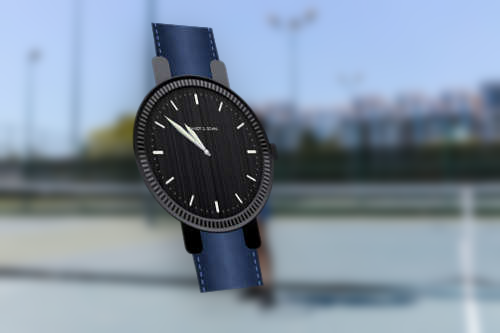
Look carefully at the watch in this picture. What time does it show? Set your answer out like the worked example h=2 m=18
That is h=10 m=52
